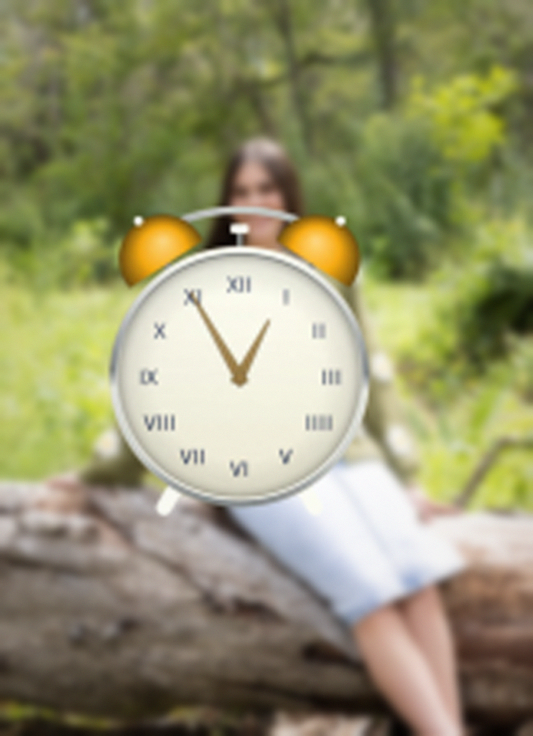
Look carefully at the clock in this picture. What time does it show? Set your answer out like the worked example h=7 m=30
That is h=12 m=55
